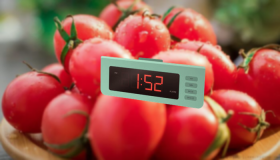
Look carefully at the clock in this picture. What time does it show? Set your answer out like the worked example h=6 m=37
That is h=1 m=52
